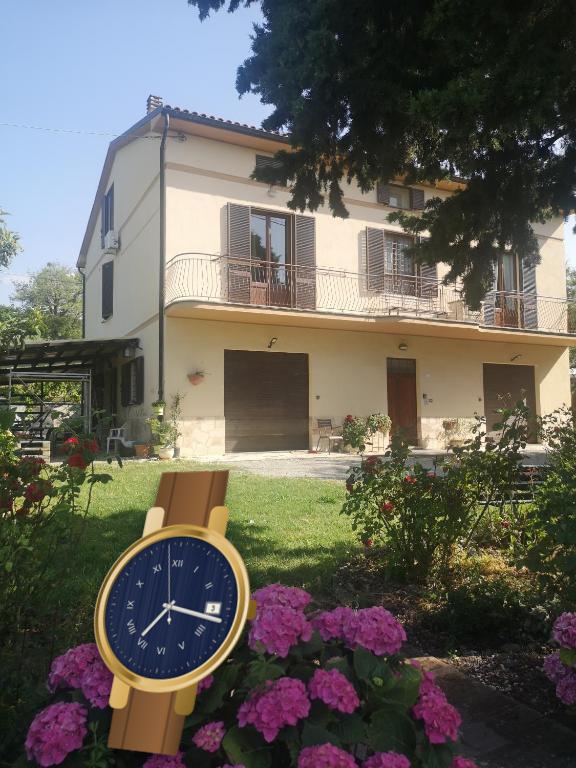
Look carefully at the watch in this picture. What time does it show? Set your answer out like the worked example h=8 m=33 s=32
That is h=7 m=16 s=58
